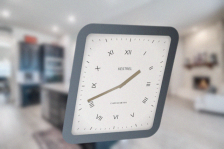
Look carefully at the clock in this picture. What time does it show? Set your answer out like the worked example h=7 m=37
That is h=1 m=41
